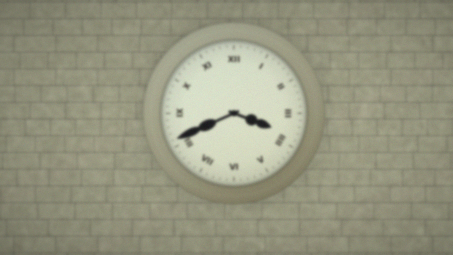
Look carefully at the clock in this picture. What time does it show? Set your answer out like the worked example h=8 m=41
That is h=3 m=41
